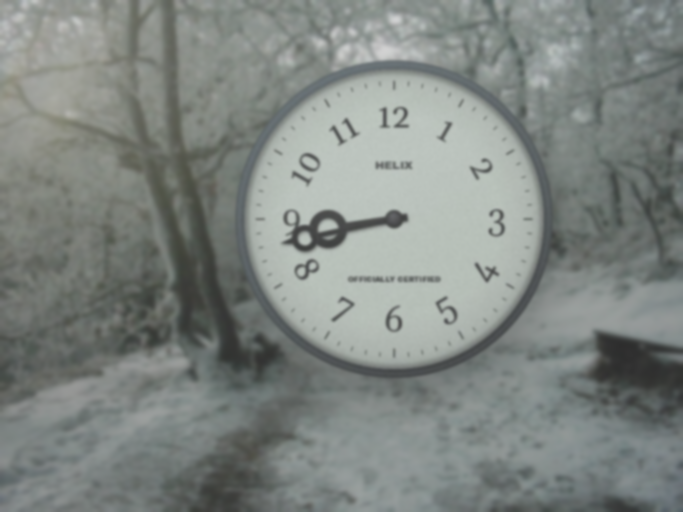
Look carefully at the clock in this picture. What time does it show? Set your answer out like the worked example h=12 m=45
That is h=8 m=43
